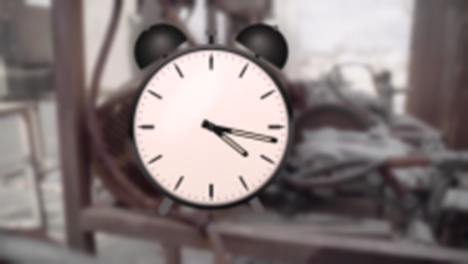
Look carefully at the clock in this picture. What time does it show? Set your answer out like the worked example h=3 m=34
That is h=4 m=17
